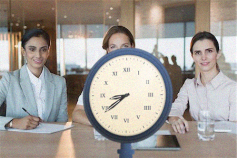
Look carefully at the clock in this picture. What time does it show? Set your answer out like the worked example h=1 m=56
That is h=8 m=39
